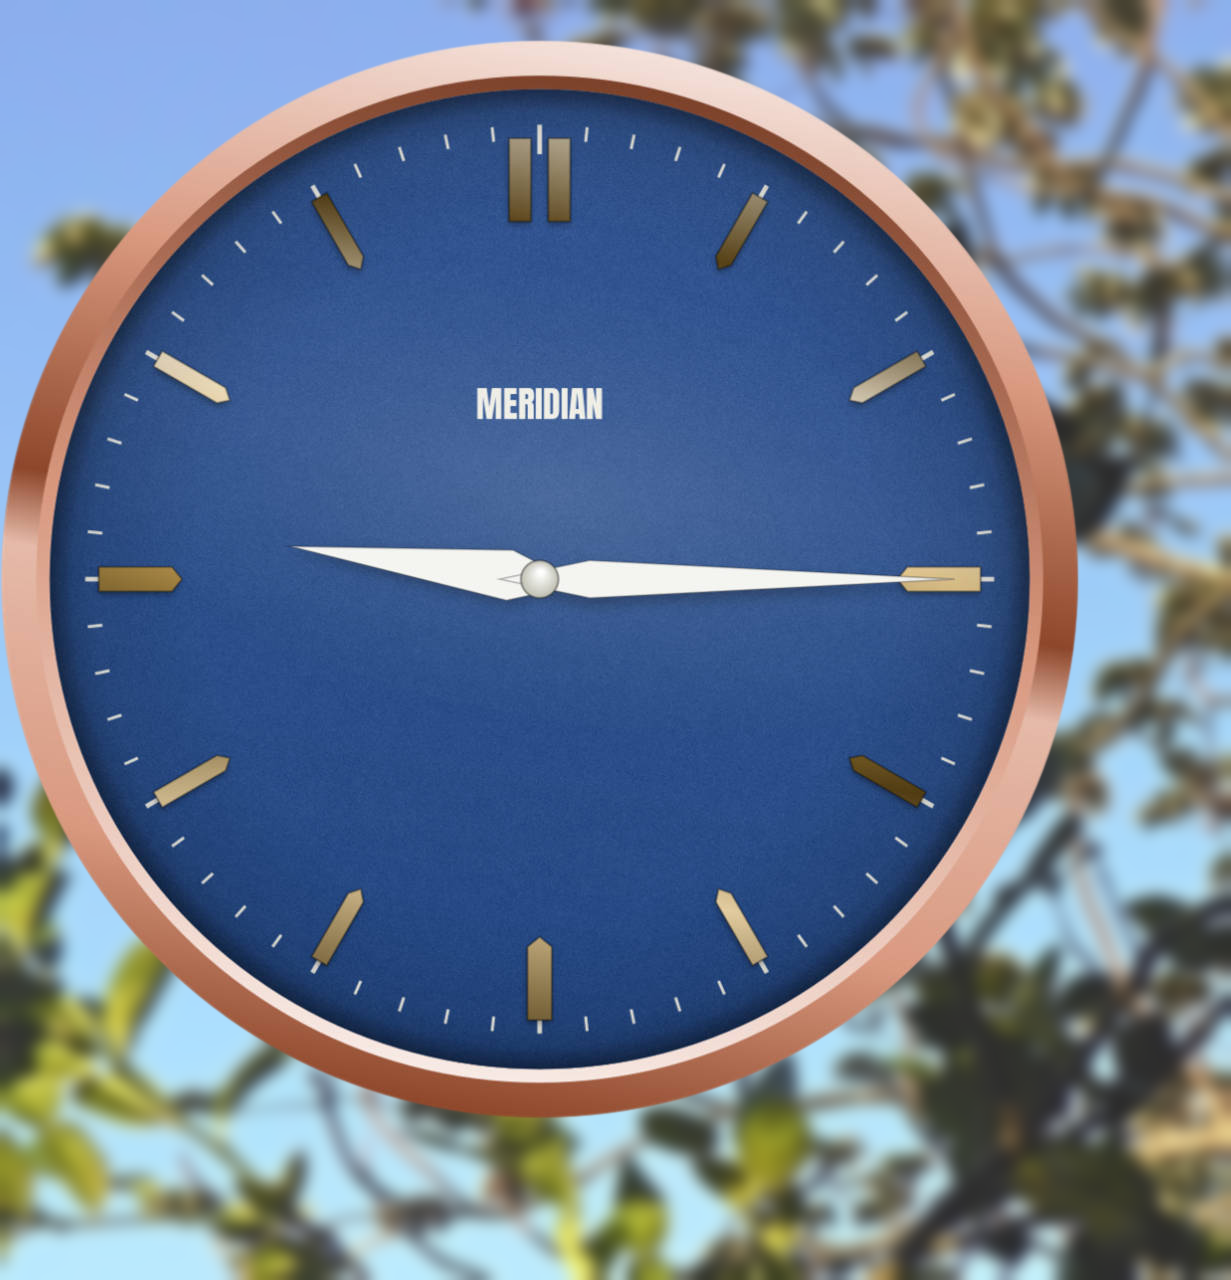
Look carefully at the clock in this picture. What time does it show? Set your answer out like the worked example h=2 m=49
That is h=9 m=15
